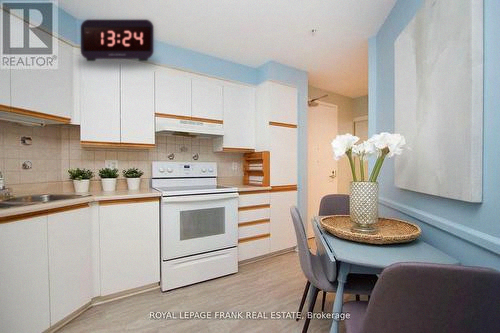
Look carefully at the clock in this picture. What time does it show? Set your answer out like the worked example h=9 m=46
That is h=13 m=24
